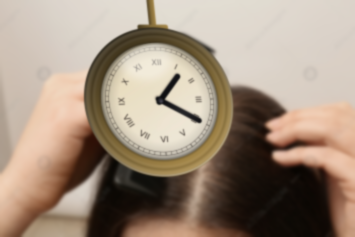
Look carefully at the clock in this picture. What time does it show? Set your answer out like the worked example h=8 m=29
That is h=1 m=20
